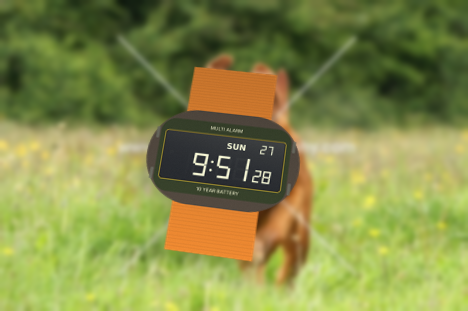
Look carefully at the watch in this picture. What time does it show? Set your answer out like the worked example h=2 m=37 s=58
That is h=9 m=51 s=28
